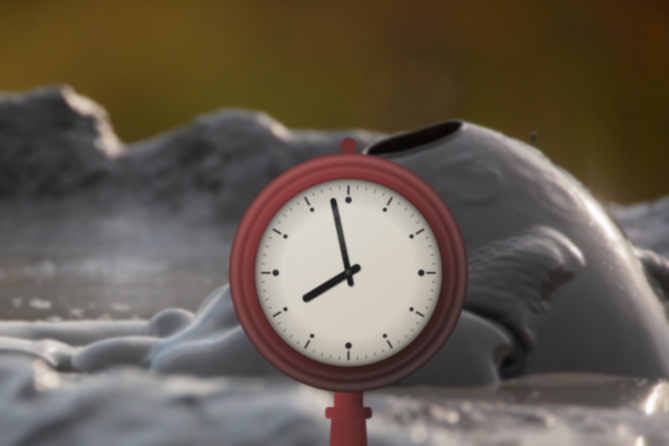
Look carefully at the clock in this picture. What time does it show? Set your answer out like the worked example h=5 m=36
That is h=7 m=58
